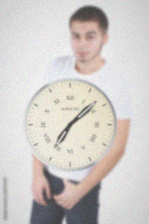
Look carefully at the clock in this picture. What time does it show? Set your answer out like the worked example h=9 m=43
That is h=7 m=8
